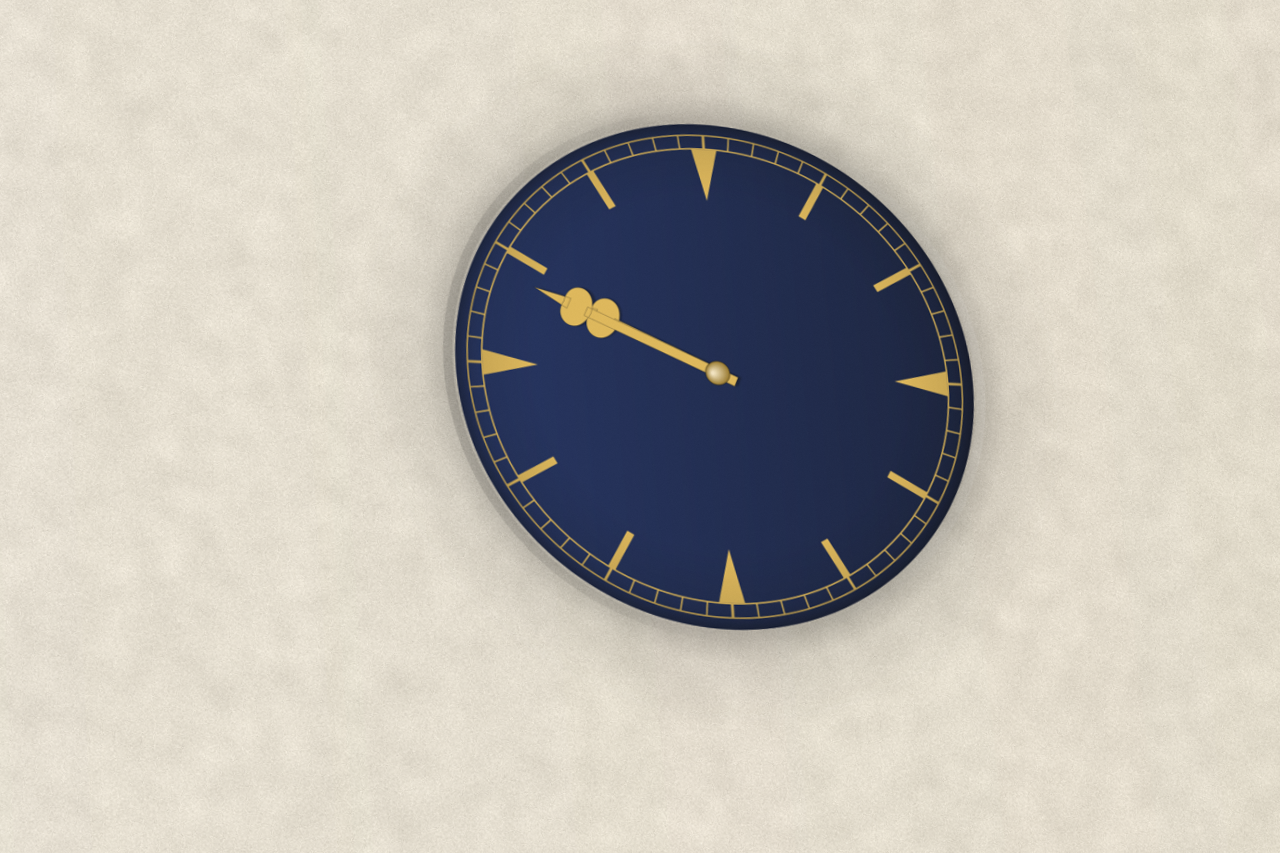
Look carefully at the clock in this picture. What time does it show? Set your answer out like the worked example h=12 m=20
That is h=9 m=49
